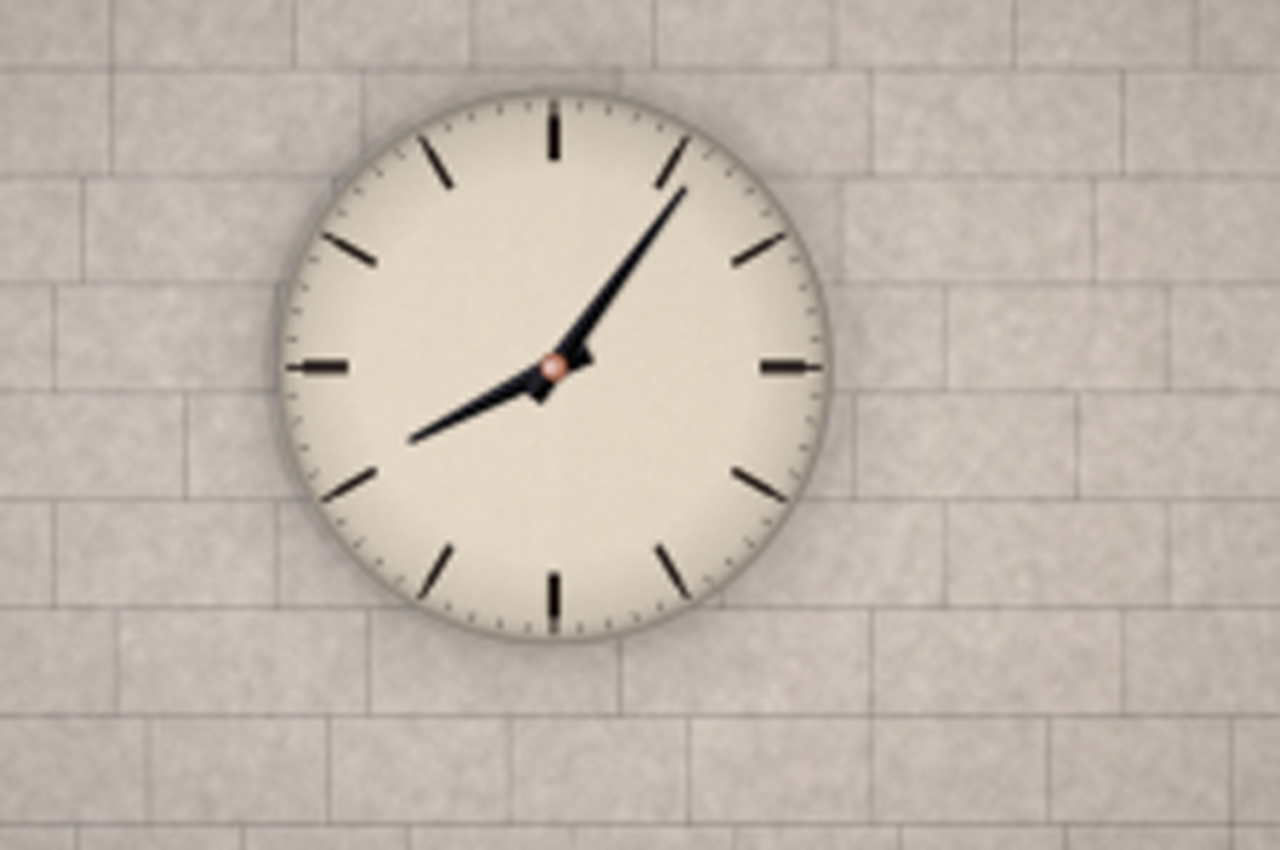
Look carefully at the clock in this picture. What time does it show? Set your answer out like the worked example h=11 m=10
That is h=8 m=6
